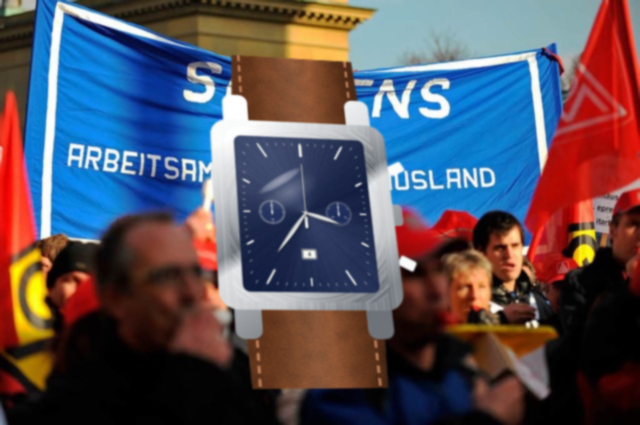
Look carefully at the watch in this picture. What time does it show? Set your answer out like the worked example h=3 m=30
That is h=3 m=36
